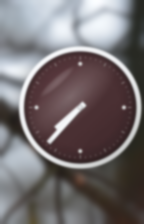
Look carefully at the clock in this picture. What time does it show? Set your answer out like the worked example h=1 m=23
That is h=7 m=37
